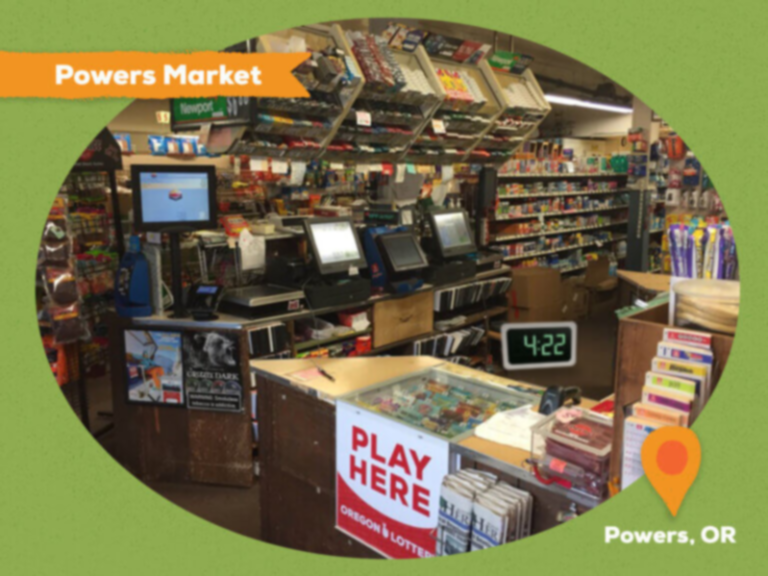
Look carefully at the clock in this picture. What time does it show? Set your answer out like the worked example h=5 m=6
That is h=4 m=22
